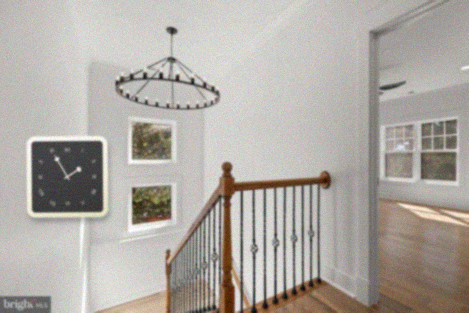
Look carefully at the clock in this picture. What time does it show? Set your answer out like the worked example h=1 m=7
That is h=1 m=55
